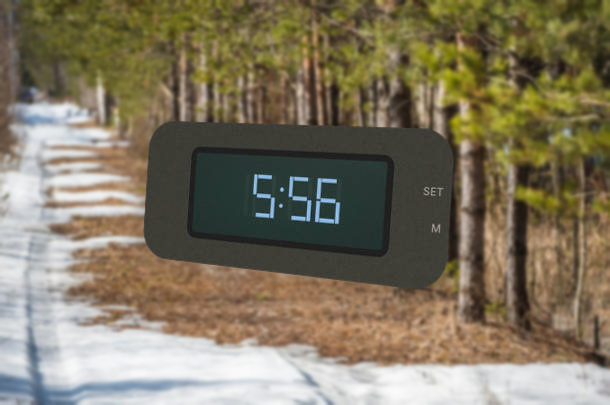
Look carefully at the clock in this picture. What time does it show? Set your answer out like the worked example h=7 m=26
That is h=5 m=56
